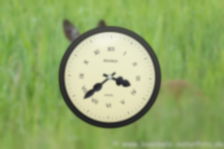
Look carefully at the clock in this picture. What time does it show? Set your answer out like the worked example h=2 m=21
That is h=3 m=38
